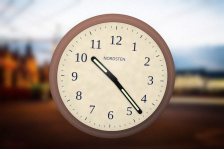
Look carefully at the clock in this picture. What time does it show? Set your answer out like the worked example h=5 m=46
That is h=10 m=23
